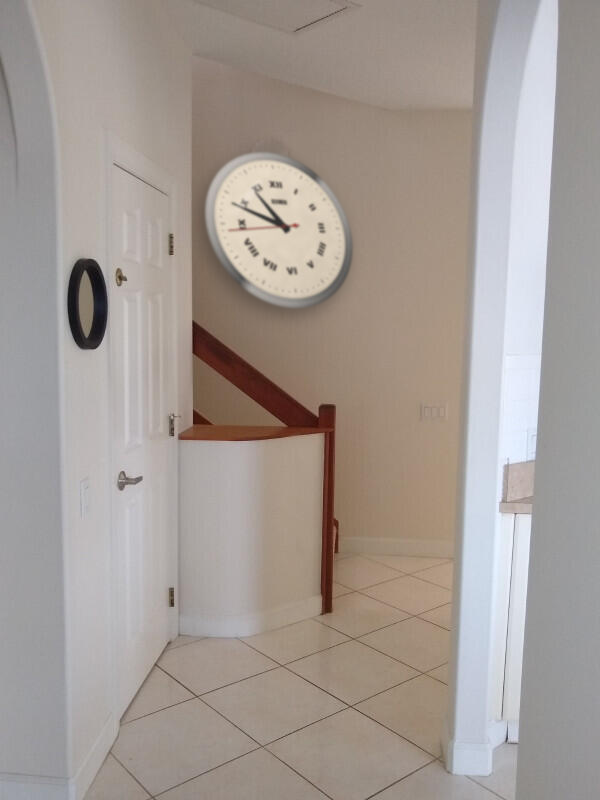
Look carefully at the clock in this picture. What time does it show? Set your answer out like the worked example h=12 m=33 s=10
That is h=10 m=48 s=44
